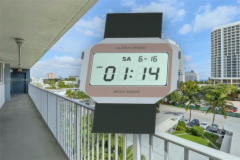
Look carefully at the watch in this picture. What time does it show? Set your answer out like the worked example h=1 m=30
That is h=1 m=14
